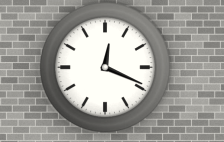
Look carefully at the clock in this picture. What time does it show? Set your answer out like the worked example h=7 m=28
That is h=12 m=19
